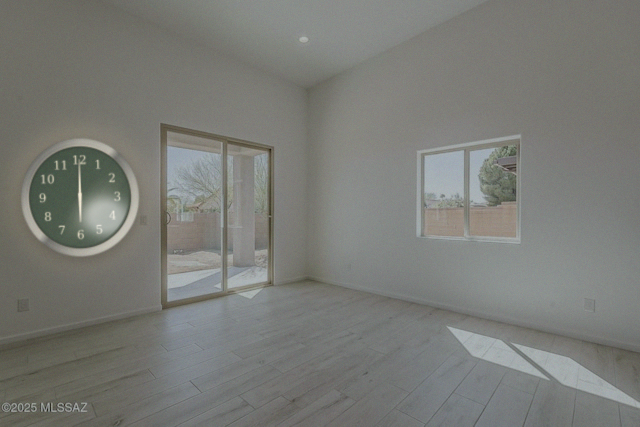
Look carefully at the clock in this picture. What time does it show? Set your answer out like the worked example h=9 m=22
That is h=6 m=0
